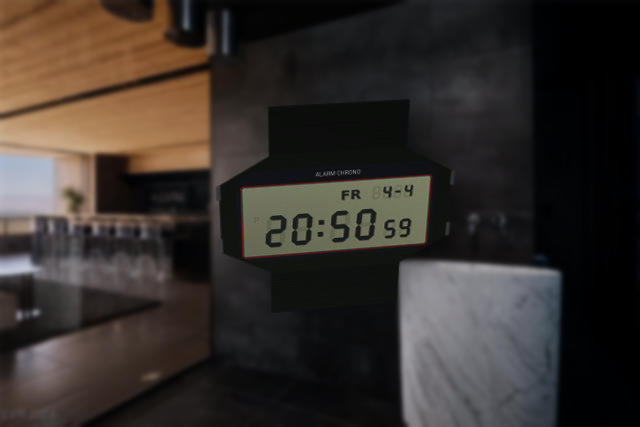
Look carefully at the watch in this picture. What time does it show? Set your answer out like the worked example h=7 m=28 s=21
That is h=20 m=50 s=59
